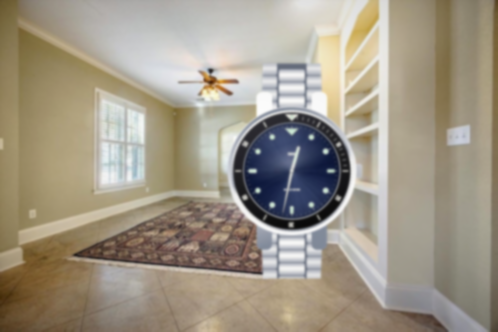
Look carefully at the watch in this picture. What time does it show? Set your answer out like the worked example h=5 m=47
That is h=12 m=32
